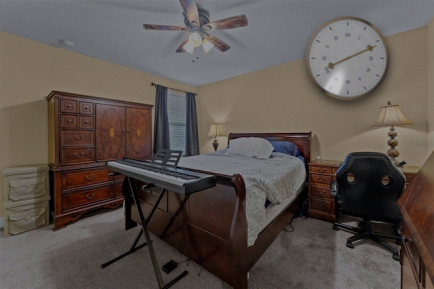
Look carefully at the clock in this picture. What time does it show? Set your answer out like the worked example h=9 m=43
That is h=8 m=11
